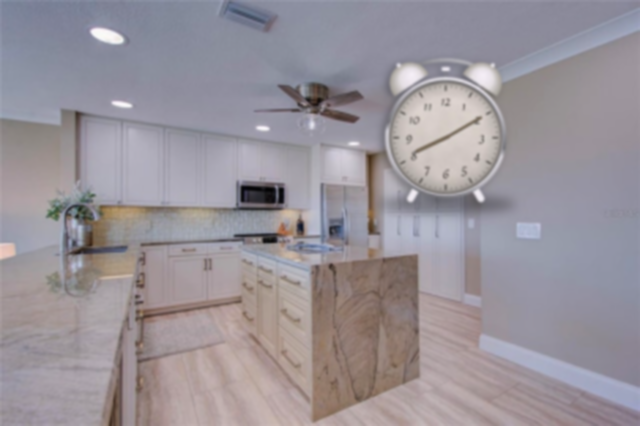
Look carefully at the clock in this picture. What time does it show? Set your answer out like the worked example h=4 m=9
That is h=8 m=10
